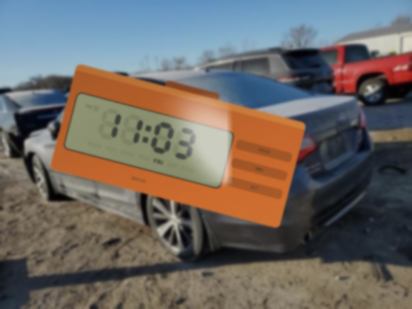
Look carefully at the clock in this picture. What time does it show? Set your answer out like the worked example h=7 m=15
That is h=11 m=3
